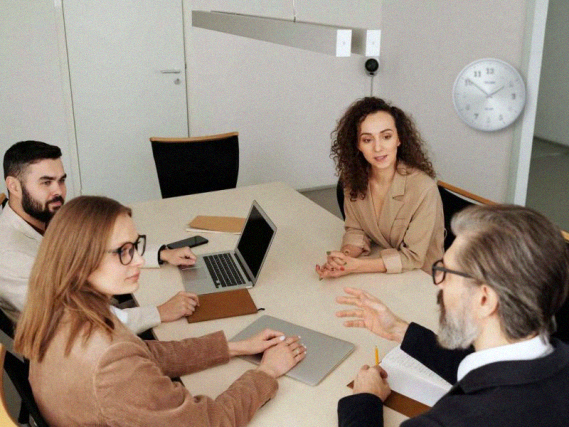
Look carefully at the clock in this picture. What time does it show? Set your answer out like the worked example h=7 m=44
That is h=1 m=51
